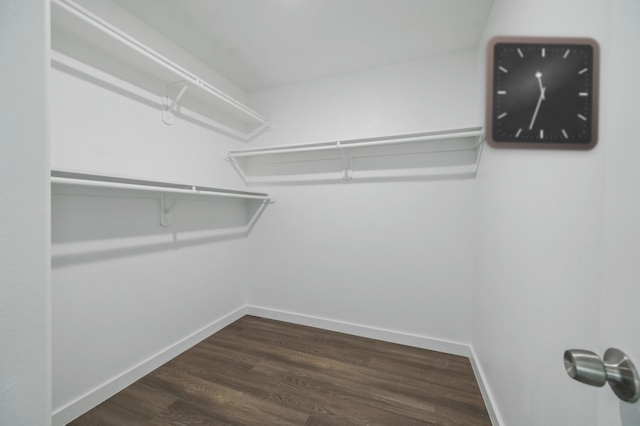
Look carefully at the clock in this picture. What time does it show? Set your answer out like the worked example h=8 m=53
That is h=11 m=33
